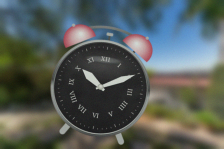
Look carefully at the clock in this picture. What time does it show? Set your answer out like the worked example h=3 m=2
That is h=10 m=10
